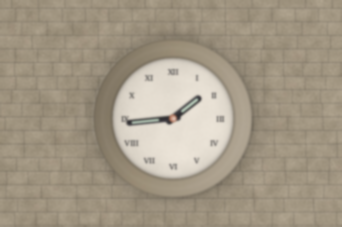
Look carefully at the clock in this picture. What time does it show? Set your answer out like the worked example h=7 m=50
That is h=1 m=44
